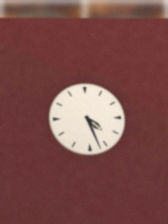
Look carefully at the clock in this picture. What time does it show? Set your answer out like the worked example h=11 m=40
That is h=4 m=27
